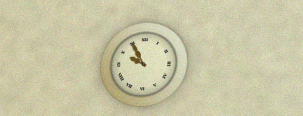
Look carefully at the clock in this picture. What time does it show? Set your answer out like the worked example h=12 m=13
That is h=9 m=55
